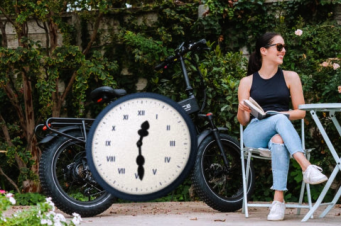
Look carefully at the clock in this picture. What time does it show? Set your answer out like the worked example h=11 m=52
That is h=12 m=29
